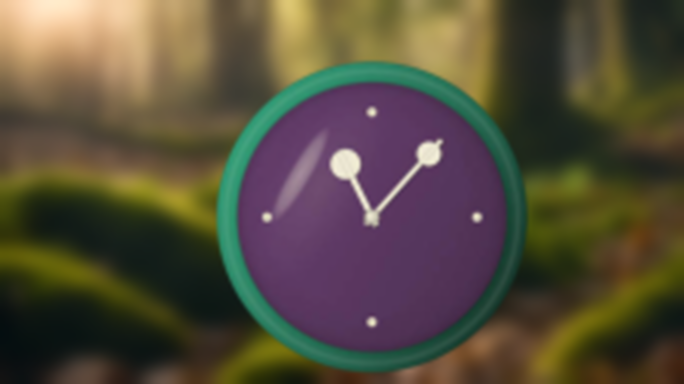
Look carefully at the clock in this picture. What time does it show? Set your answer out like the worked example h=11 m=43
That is h=11 m=7
